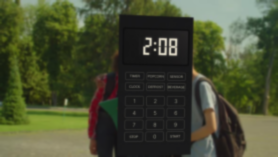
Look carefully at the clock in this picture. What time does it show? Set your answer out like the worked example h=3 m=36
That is h=2 m=8
